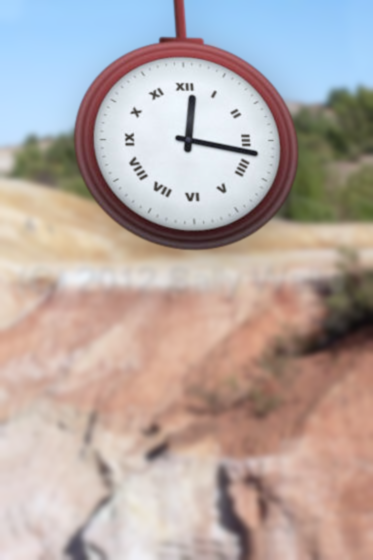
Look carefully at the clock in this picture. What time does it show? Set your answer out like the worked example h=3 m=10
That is h=12 m=17
